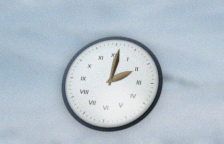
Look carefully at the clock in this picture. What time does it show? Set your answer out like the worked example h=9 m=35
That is h=2 m=1
